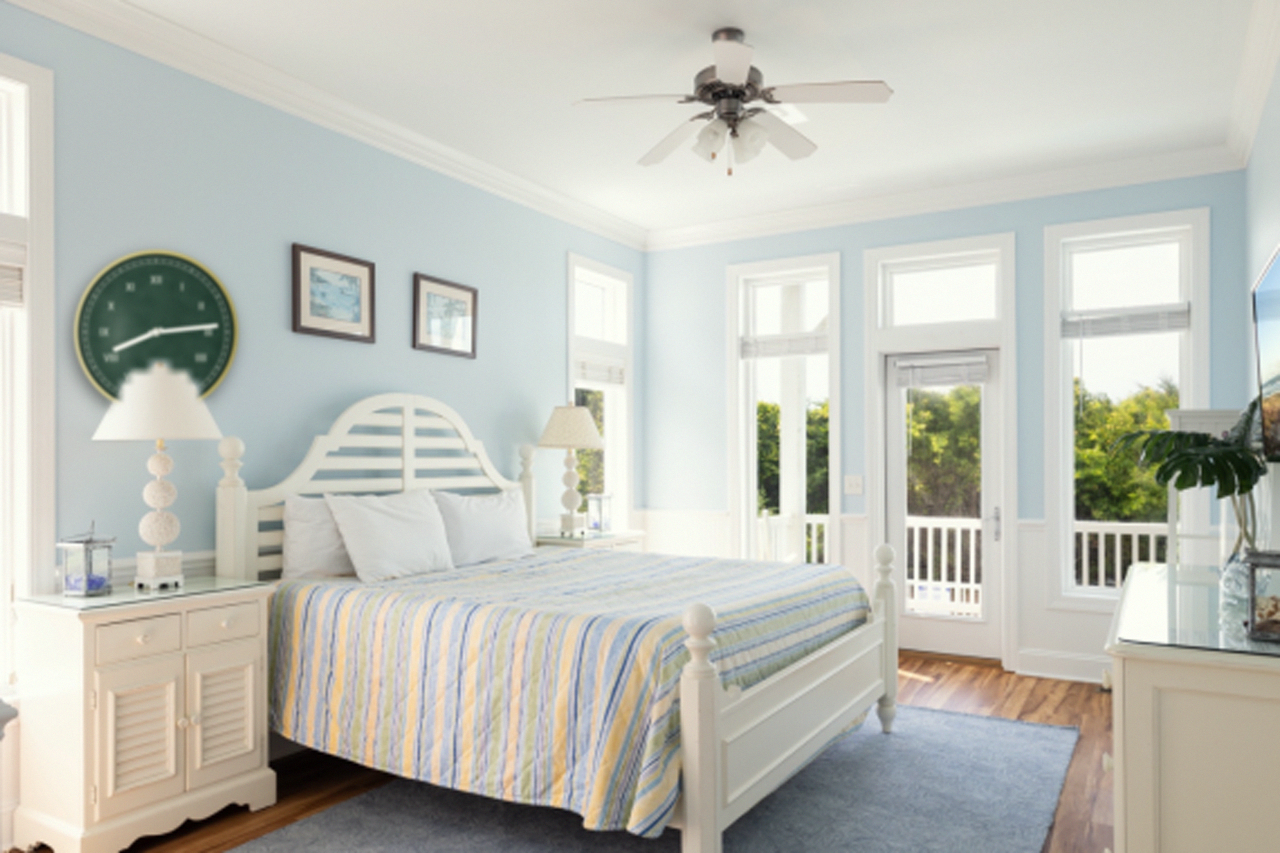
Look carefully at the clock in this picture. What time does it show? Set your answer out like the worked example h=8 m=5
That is h=8 m=14
